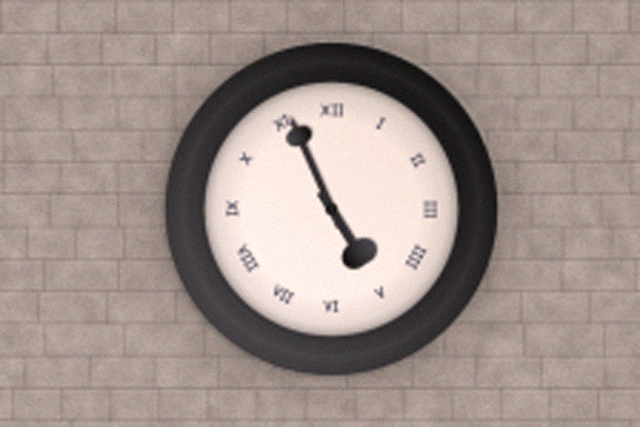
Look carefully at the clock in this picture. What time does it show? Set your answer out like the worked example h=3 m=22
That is h=4 m=56
